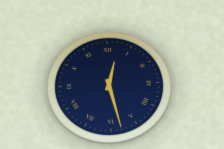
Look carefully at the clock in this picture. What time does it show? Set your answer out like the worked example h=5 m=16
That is h=12 m=28
